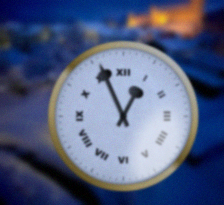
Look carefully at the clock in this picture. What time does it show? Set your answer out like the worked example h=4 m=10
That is h=12 m=56
